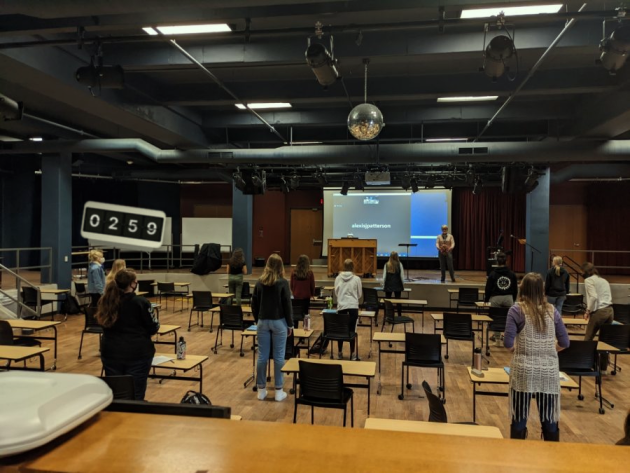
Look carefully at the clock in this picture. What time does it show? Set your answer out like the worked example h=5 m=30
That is h=2 m=59
